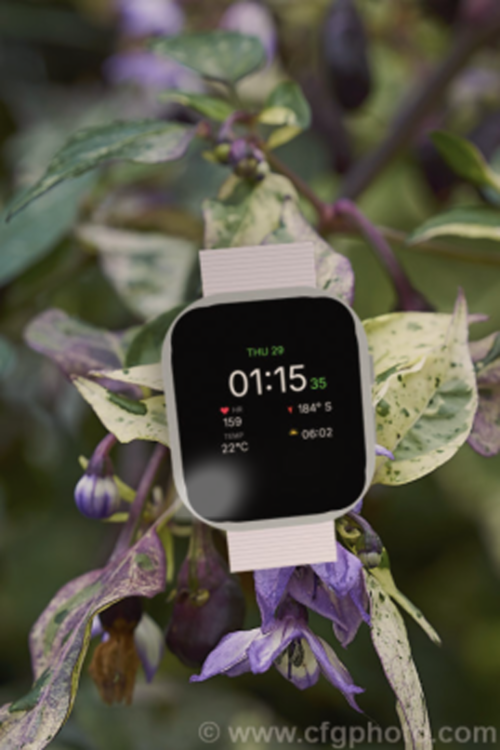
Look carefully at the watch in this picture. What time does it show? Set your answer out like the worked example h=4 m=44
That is h=1 m=15
